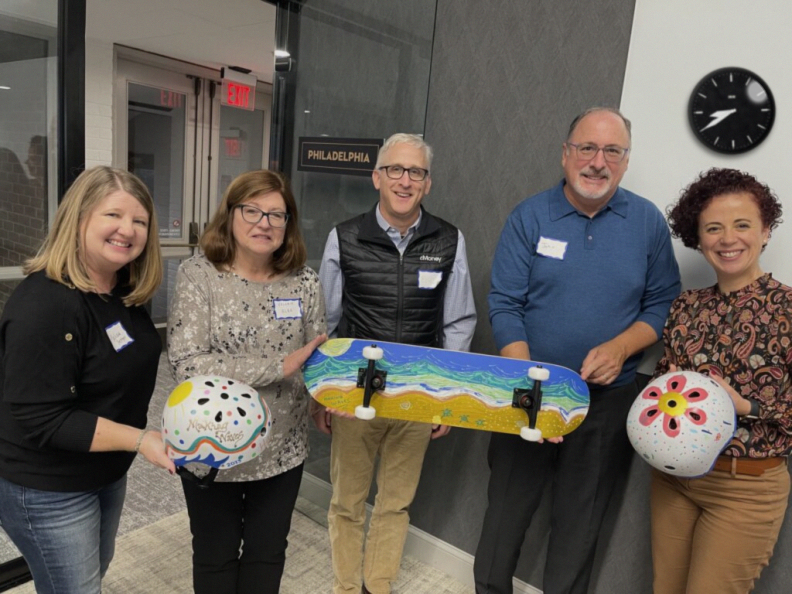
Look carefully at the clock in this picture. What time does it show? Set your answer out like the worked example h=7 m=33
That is h=8 m=40
